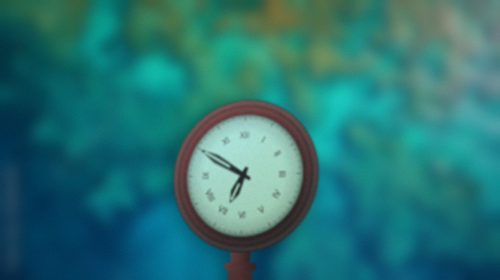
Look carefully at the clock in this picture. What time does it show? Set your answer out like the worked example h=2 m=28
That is h=6 m=50
